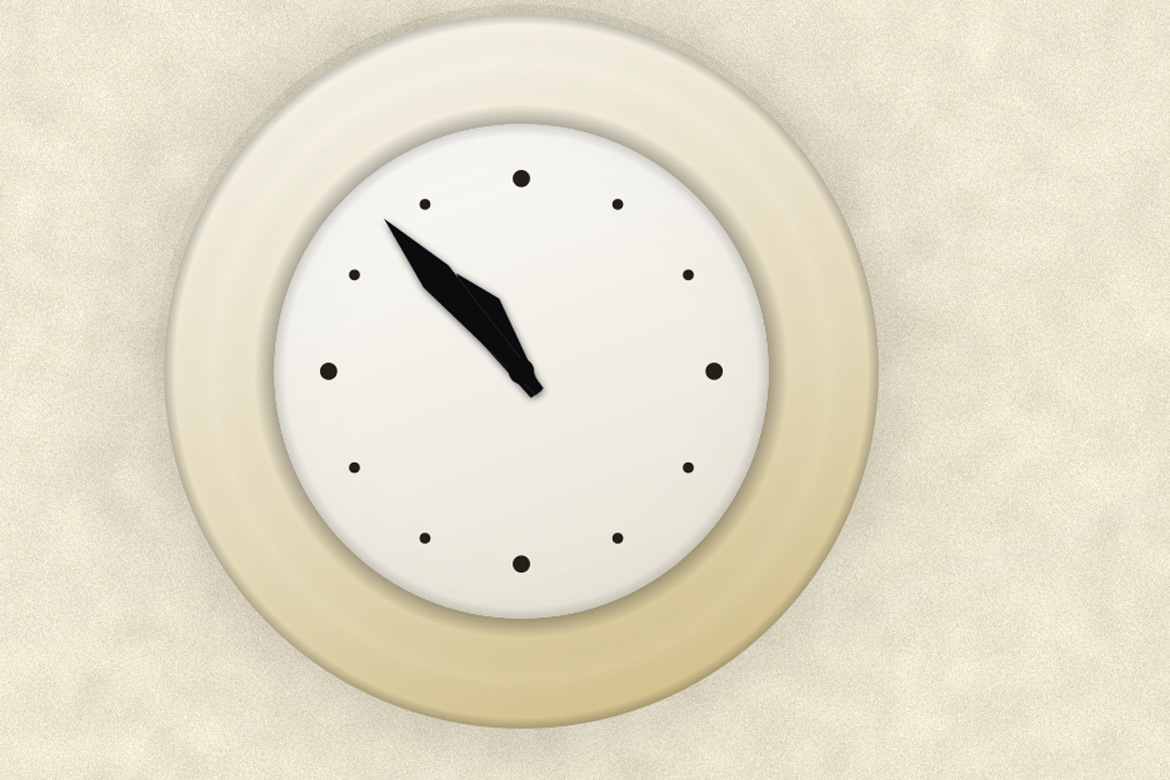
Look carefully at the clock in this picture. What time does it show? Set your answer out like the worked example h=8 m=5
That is h=10 m=53
